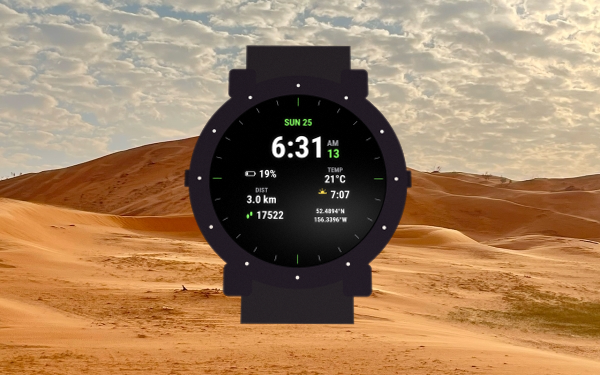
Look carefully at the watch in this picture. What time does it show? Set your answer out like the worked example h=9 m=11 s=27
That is h=6 m=31 s=13
